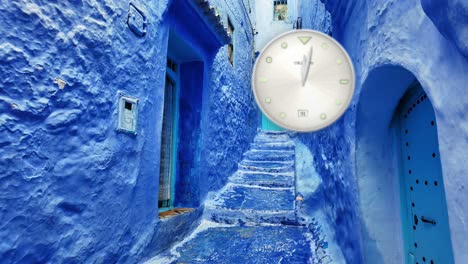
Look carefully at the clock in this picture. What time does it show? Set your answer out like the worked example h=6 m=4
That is h=12 m=2
